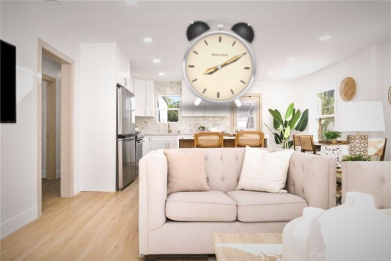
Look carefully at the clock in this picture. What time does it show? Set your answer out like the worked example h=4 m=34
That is h=8 m=10
